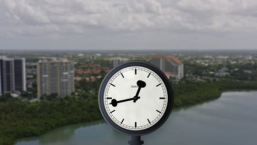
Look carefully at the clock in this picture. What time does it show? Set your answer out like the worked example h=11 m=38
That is h=12 m=43
